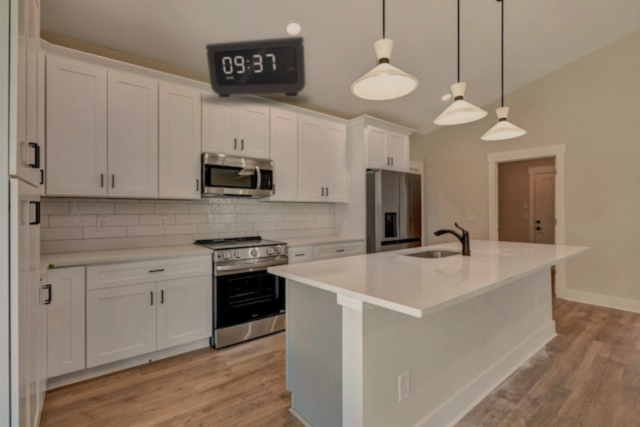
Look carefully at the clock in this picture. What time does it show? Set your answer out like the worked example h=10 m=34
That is h=9 m=37
